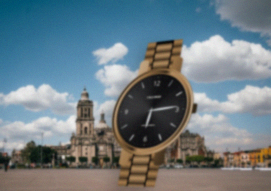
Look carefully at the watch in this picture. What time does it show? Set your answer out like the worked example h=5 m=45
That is h=6 m=14
